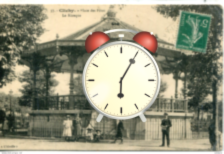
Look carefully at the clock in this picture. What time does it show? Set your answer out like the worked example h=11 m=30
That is h=6 m=5
